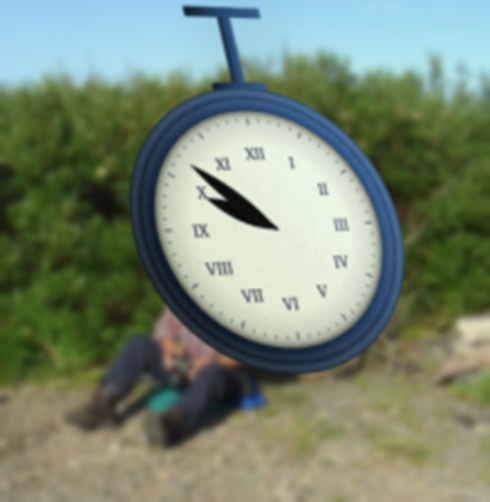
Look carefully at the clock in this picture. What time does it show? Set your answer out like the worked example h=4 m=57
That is h=9 m=52
